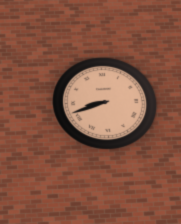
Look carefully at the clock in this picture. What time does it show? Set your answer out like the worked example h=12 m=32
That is h=8 m=42
